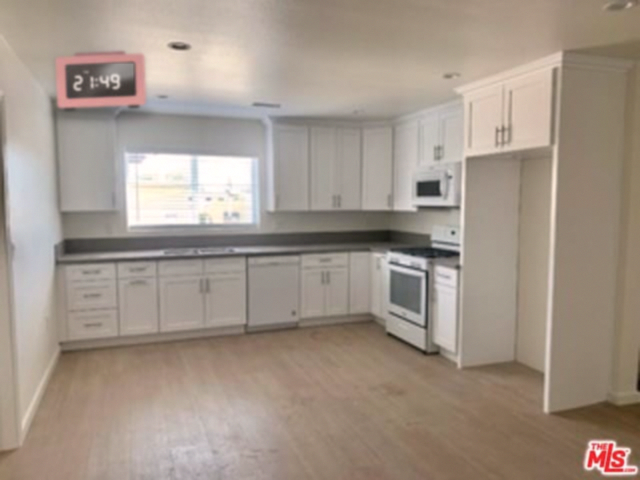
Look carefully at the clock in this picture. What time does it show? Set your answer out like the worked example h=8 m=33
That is h=21 m=49
